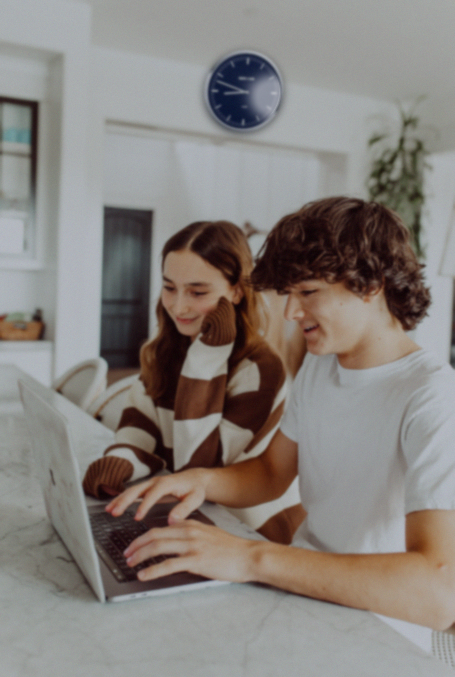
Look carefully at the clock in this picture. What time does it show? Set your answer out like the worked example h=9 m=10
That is h=8 m=48
